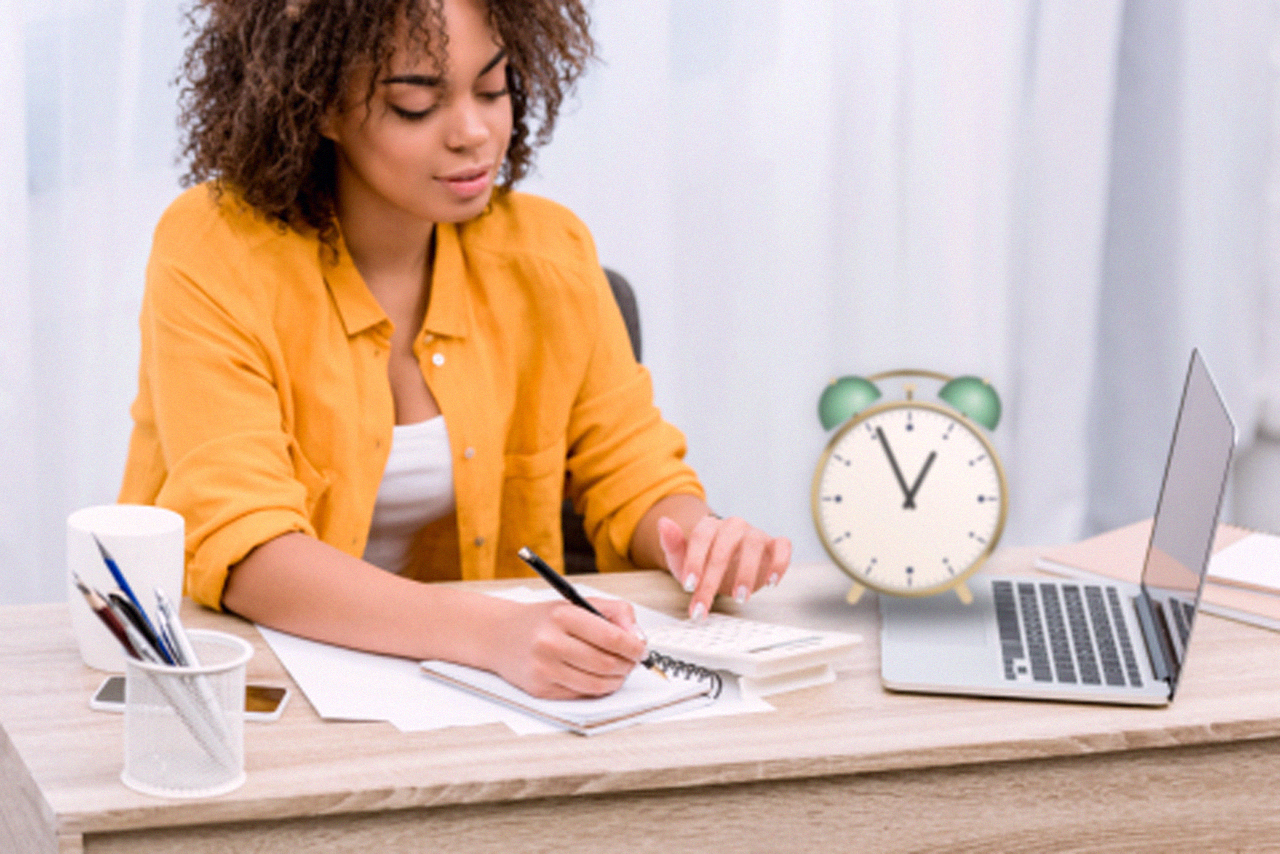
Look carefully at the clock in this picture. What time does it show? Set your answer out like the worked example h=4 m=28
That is h=12 m=56
